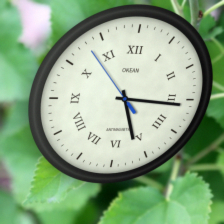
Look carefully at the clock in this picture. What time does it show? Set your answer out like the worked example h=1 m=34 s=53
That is h=5 m=15 s=53
